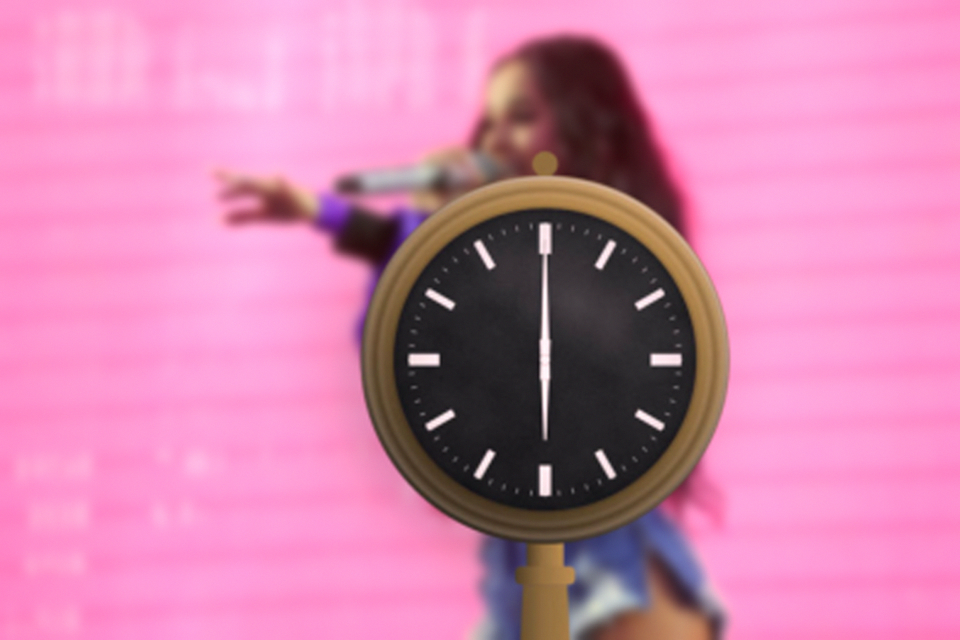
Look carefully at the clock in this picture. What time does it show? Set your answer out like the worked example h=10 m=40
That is h=6 m=0
